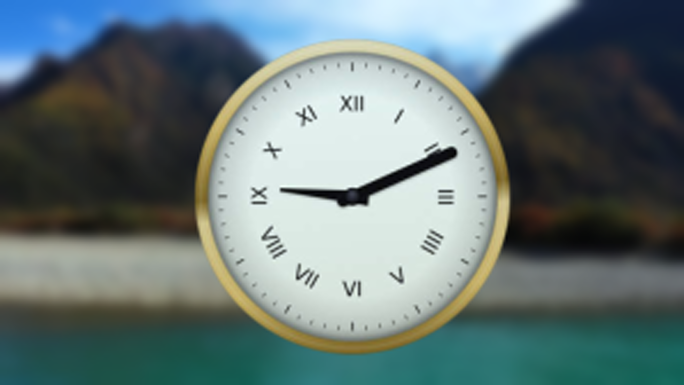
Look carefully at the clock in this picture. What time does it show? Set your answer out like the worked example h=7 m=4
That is h=9 m=11
